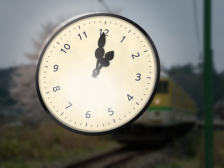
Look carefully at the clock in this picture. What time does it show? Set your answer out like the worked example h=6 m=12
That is h=1 m=0
